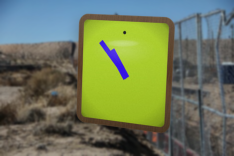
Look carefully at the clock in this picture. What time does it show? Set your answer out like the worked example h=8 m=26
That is h=10 m=53
